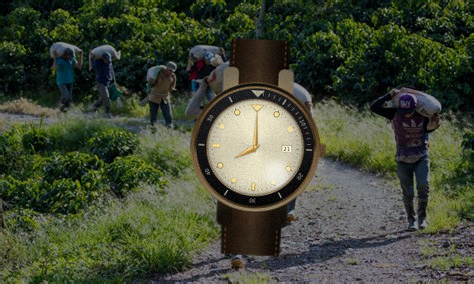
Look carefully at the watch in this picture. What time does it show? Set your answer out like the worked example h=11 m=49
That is h=8 m=0
